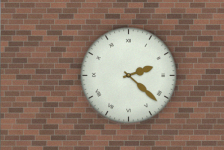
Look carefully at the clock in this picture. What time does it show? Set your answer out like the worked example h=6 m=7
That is h=2 m=22
